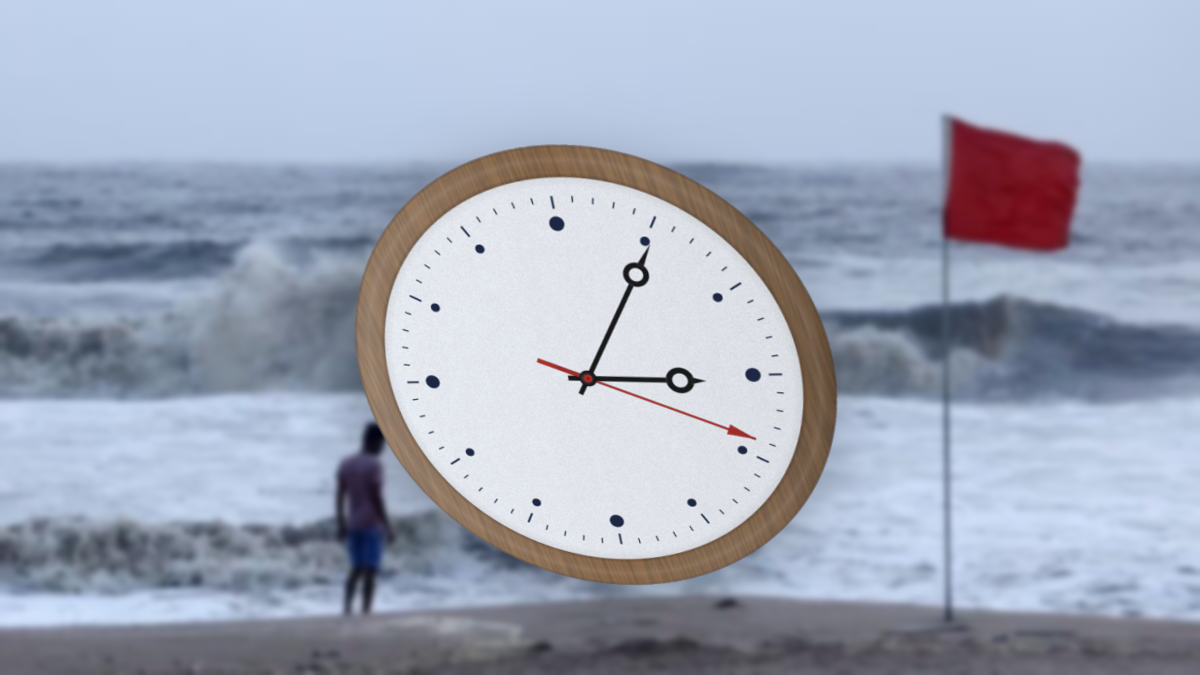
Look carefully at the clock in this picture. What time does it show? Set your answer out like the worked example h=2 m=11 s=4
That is h=3 m=5 s=19
